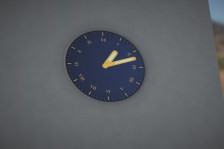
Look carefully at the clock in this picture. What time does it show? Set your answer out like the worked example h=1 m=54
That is h=1 m=12
